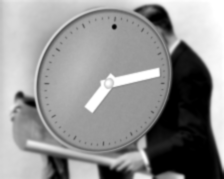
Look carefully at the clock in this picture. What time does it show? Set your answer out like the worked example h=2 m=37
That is h=7 m=13
